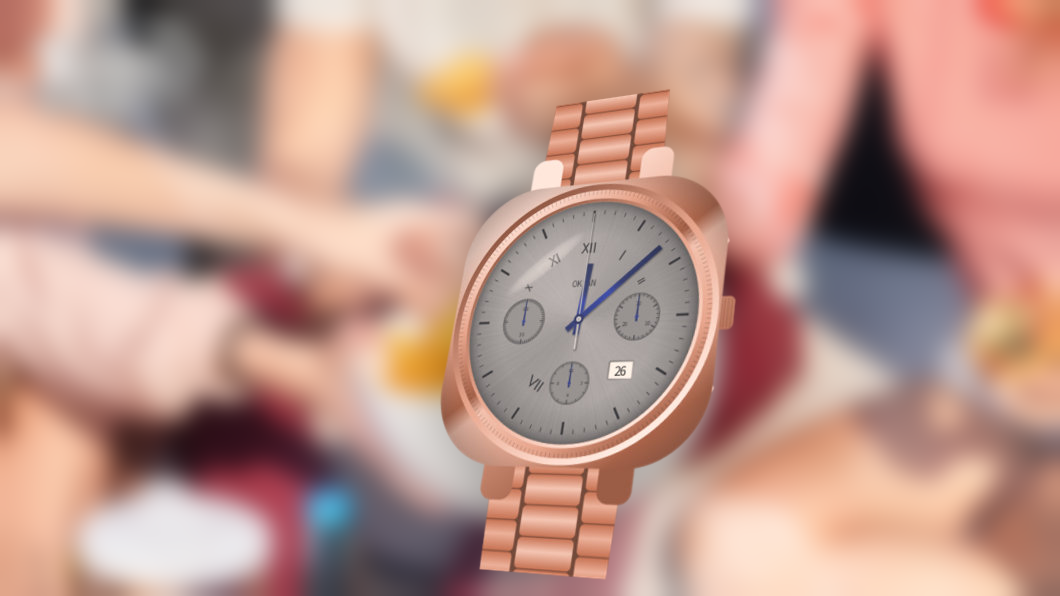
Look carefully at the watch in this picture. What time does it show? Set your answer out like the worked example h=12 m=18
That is h=12 m=8
